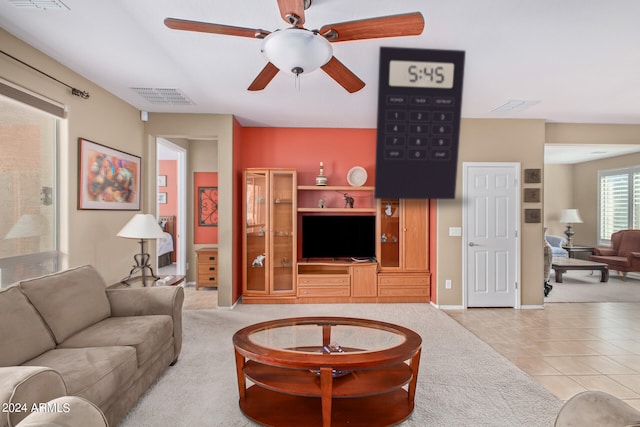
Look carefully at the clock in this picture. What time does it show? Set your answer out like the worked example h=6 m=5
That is h=5 m=45
